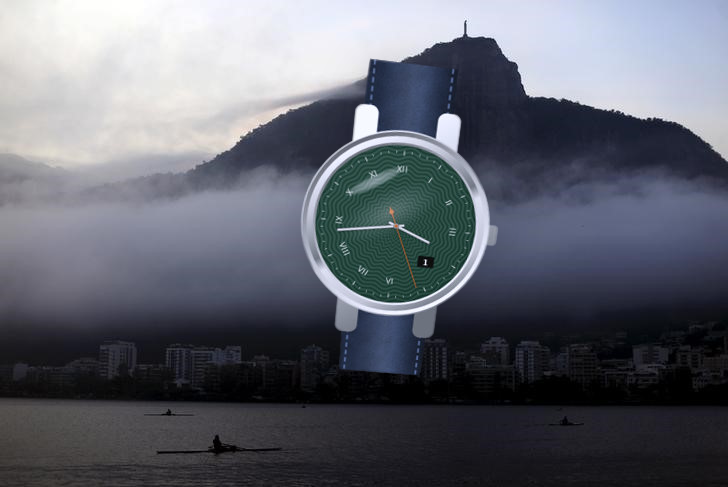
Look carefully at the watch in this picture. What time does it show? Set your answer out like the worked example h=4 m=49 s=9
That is h=3 m=43 s=26
